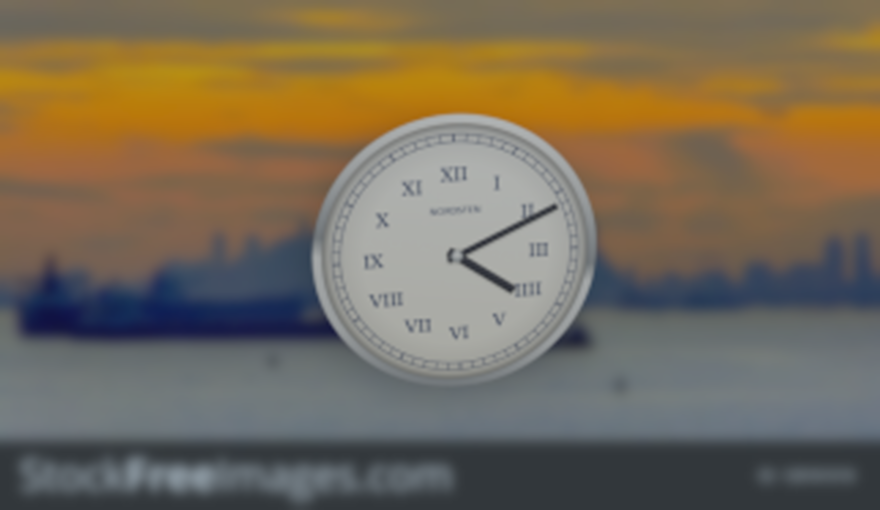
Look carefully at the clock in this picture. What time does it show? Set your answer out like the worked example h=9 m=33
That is h=4 m=11
